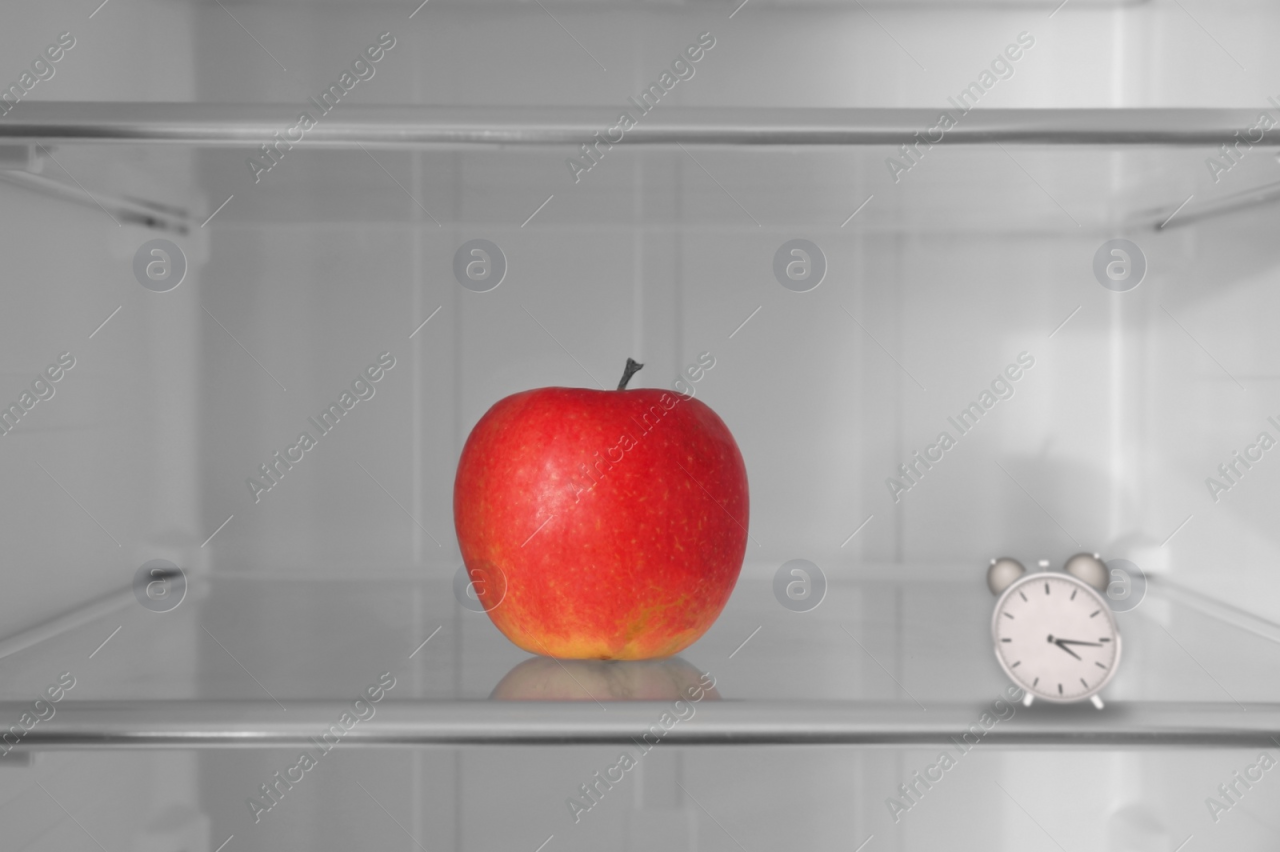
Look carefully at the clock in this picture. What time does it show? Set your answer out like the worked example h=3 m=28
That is h=4 m=16
